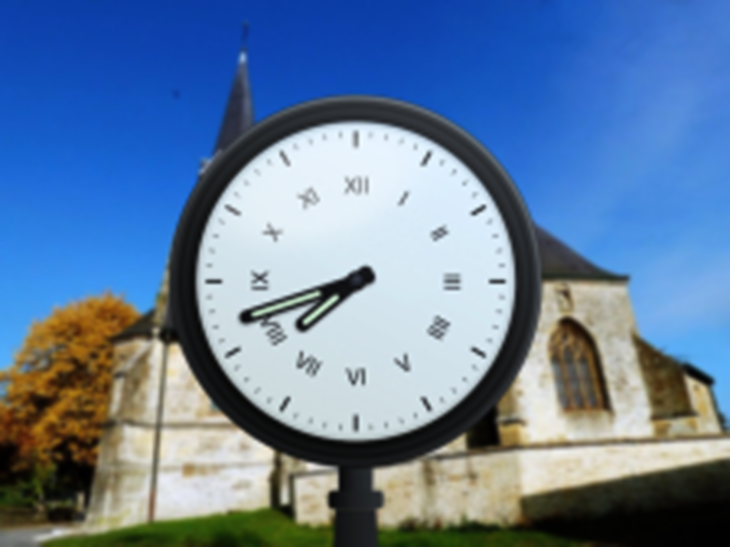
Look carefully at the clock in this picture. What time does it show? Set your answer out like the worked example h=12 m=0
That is h=7 m=42
